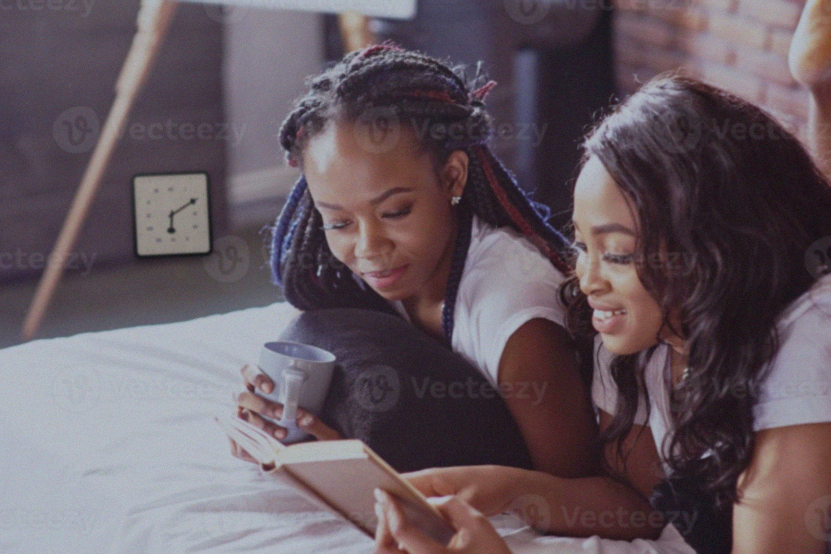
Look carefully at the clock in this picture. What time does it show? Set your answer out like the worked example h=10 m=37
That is h=6 m=10
